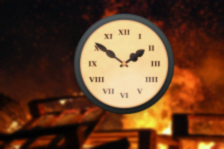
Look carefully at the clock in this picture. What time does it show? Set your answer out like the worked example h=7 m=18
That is h=1 m=51
